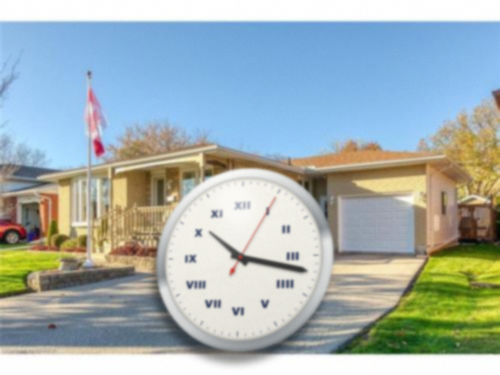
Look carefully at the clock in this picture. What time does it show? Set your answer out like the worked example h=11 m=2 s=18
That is h=10 m=17 s=5
